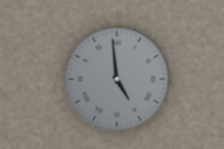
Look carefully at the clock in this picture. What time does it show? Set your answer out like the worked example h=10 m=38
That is h=4 m=59
